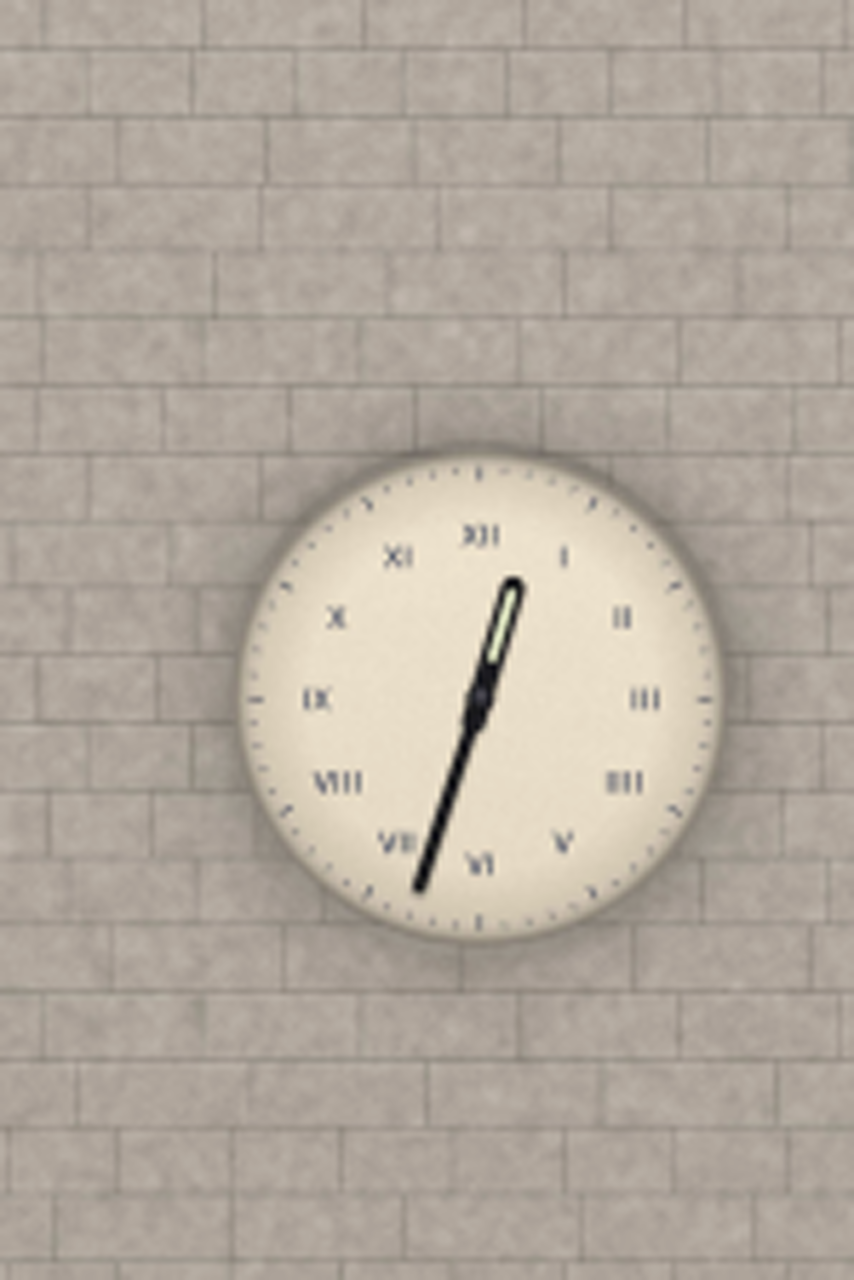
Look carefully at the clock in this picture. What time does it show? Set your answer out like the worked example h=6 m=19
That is h=12 m=33
